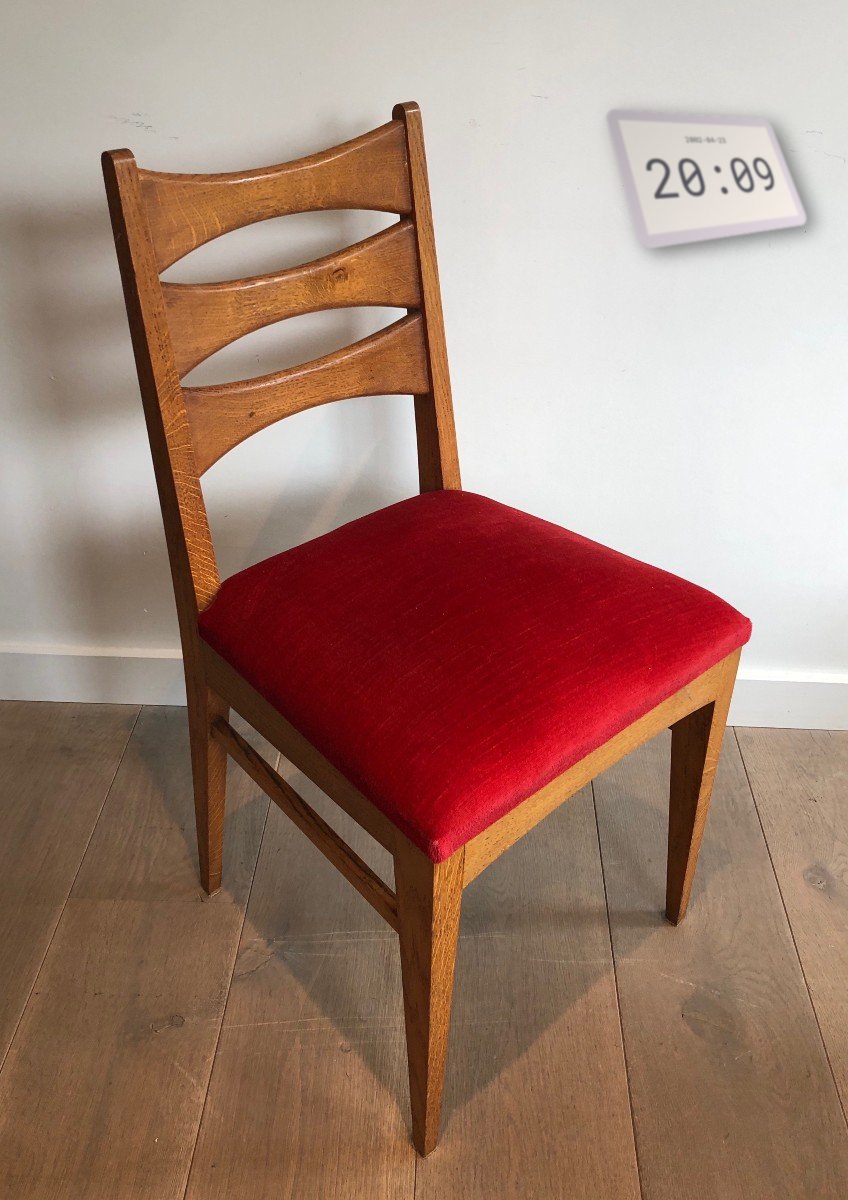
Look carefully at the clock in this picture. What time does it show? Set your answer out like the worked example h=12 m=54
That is h=20 m=9
